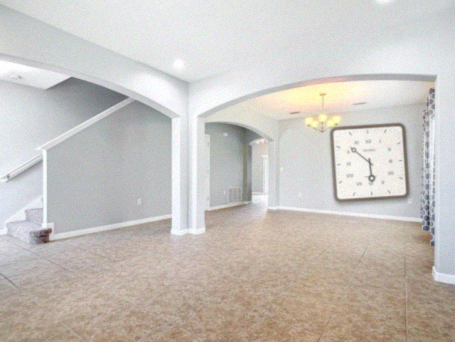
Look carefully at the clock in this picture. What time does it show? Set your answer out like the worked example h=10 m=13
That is h=5 m=52
